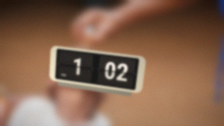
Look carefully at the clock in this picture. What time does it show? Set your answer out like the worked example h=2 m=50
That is h=1 m=2
